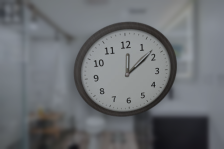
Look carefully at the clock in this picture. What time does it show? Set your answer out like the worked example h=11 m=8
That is h=12 m=8
